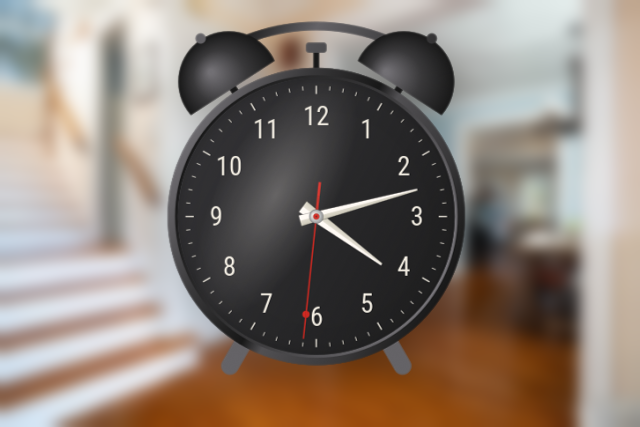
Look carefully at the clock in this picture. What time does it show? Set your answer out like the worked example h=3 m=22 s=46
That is h=4 m=12 s=31
